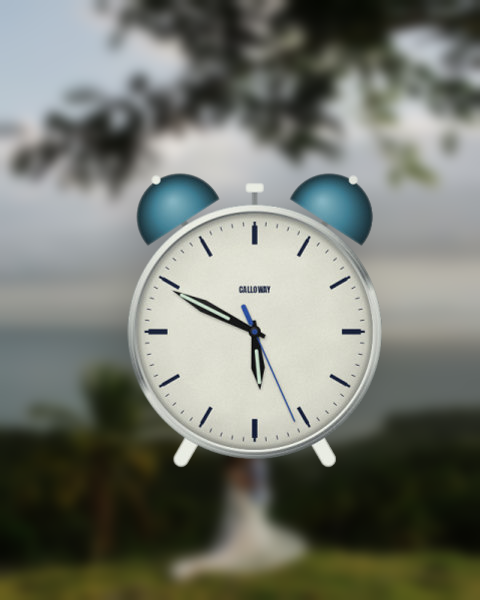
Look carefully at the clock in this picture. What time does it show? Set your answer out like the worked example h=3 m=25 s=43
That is h=5 m=49 s=26
